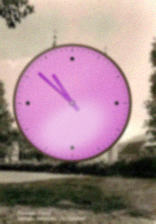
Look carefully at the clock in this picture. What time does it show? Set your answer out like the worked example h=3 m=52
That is h=10 m=52
